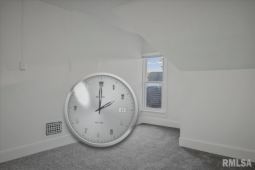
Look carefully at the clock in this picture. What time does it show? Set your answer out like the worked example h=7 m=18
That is h=2 m=0
